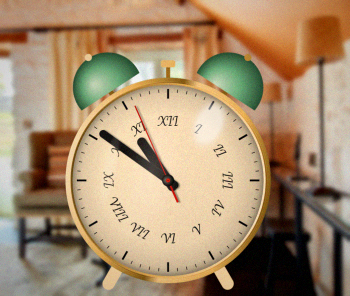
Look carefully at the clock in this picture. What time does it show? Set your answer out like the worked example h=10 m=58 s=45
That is h=10 m=50 s=56
